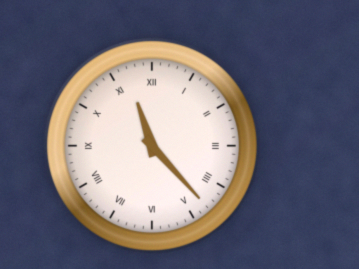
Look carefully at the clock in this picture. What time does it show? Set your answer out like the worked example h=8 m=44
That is h=11 m=23
